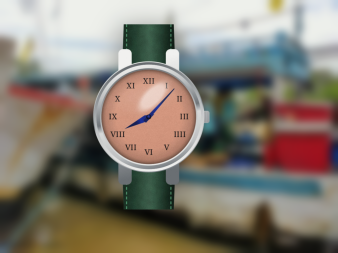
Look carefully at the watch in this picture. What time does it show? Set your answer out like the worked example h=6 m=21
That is h=8 m=7
